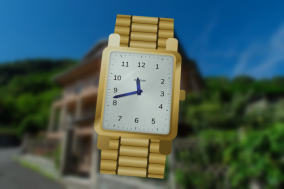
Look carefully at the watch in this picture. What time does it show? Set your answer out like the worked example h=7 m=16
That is h=11 m=42
